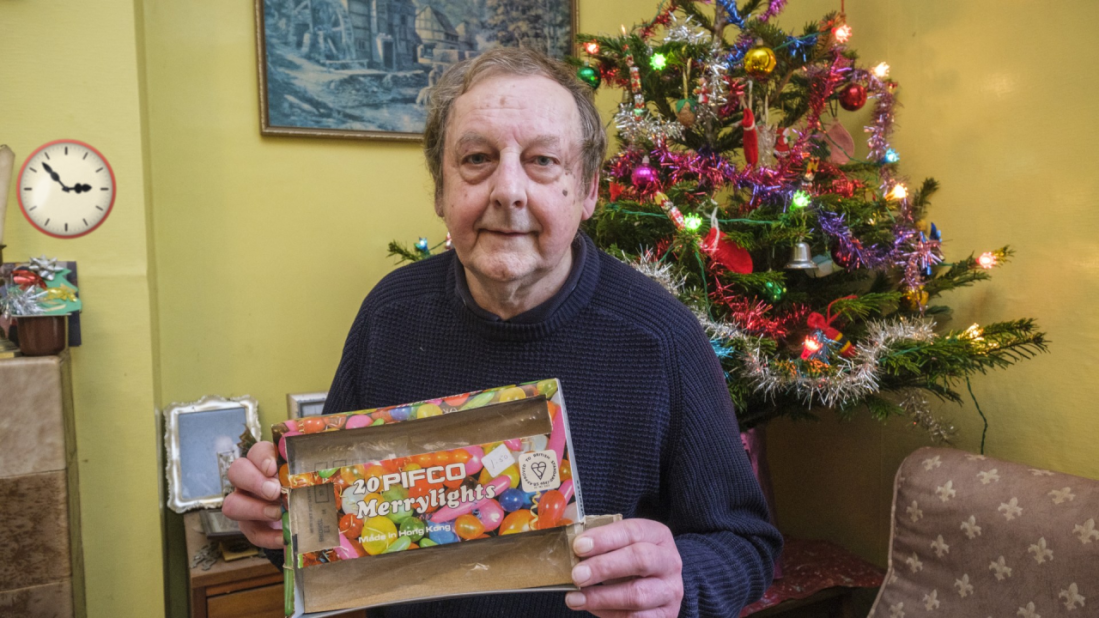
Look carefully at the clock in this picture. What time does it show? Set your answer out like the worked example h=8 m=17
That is h=2 m=53
